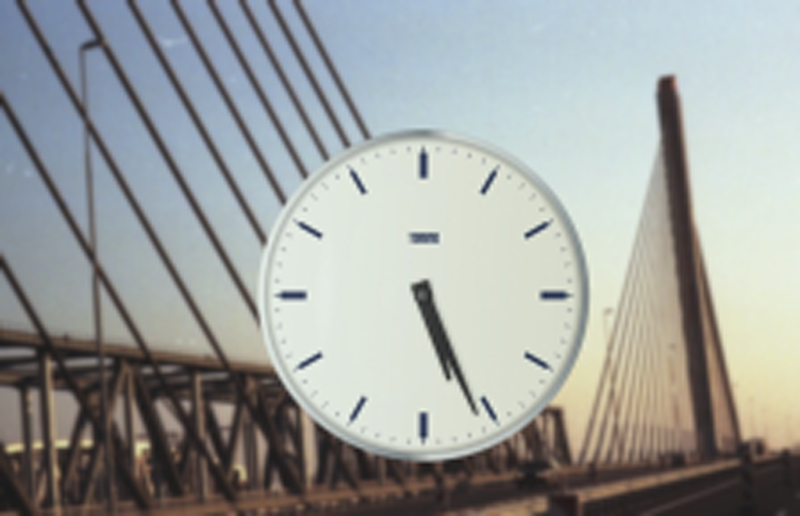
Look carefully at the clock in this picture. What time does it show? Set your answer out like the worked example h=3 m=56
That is h=5 m=26
